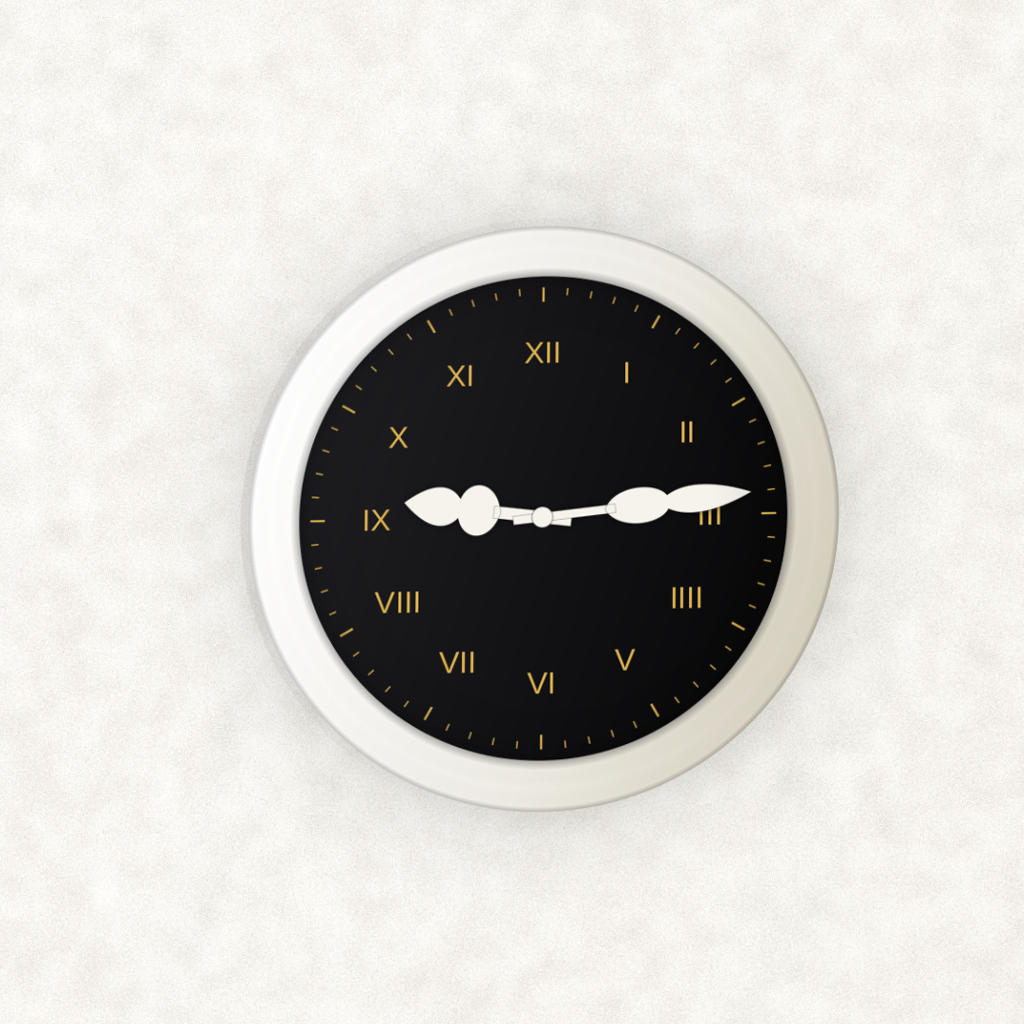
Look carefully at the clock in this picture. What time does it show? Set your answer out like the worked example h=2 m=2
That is h=9 m=14
